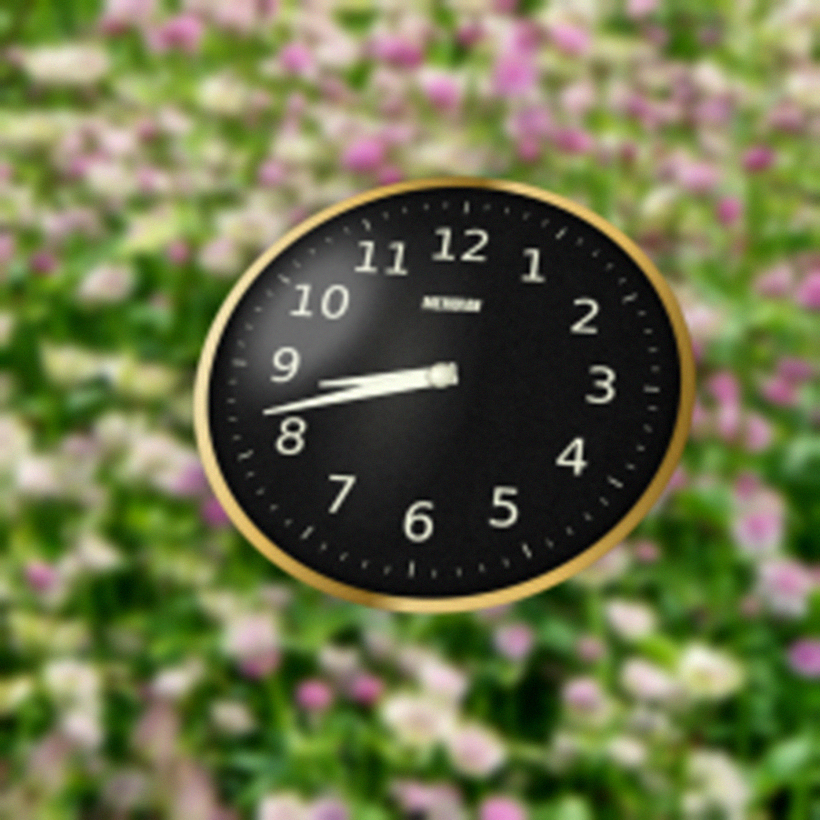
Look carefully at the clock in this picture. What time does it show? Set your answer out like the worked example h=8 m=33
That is h=8 m=42
